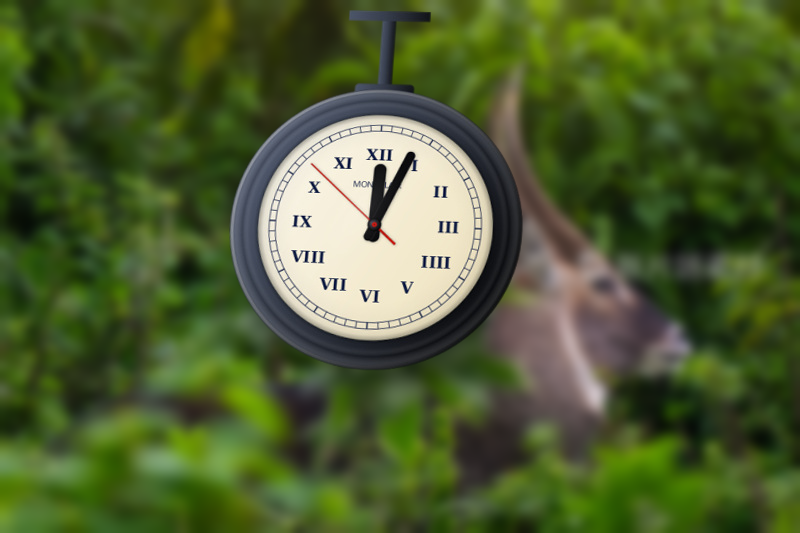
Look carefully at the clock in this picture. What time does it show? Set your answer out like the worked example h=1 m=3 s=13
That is h=12 m=3 s=52
